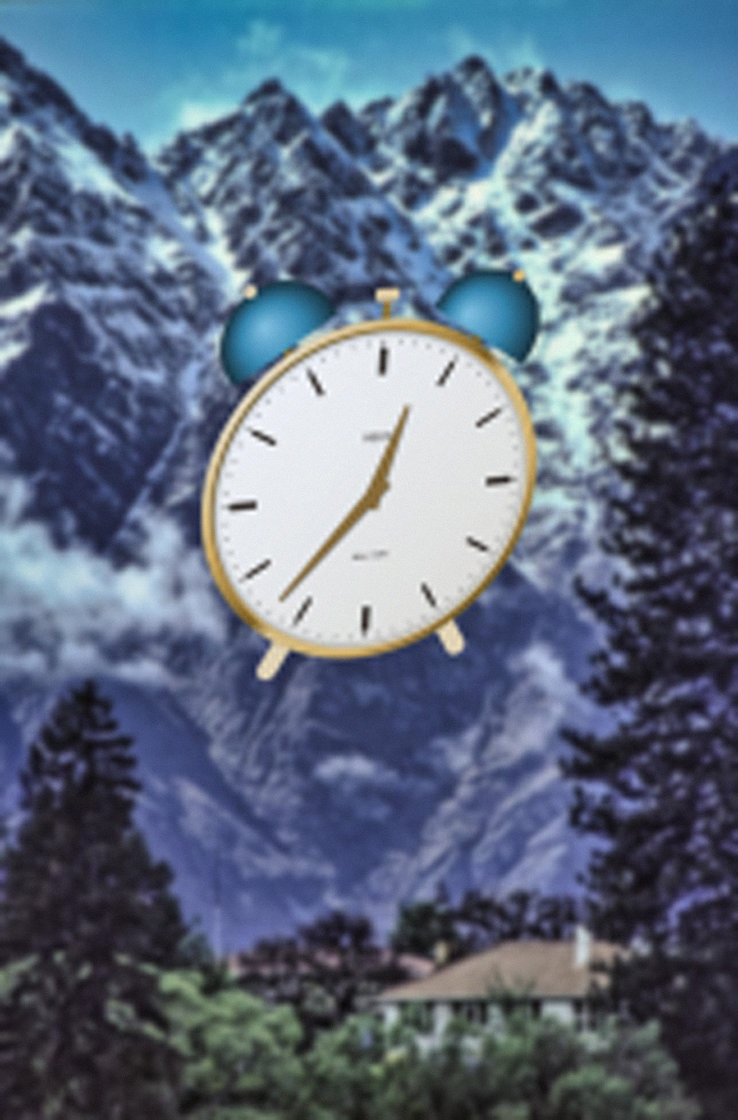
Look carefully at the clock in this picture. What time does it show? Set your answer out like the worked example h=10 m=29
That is h=12 m=37
